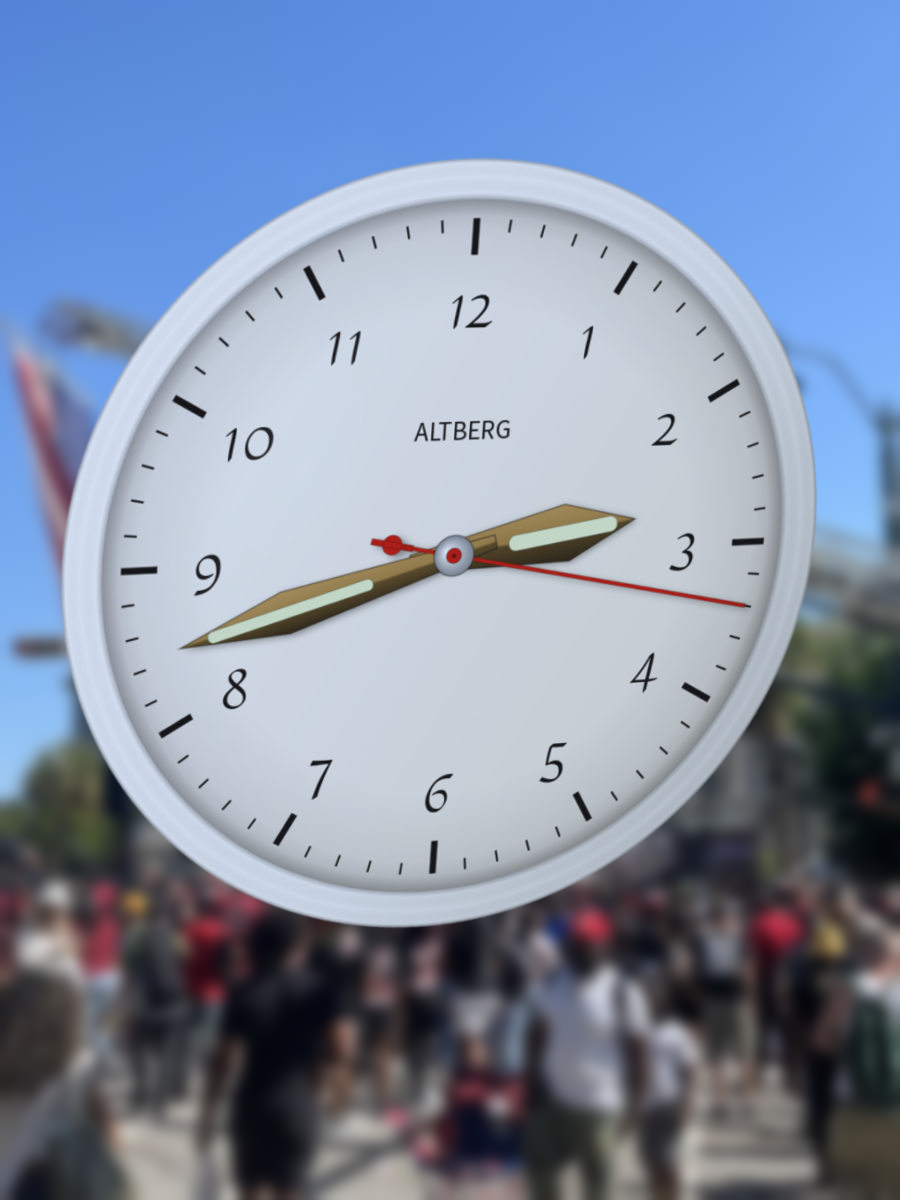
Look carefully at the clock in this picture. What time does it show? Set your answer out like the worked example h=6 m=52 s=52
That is h=2 m=42 s=17
